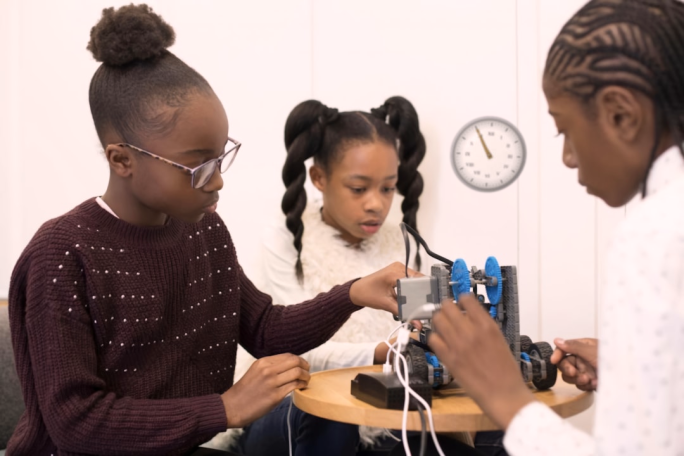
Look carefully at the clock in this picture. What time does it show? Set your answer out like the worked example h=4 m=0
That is h=10 m=55
